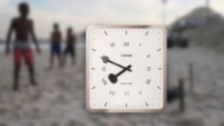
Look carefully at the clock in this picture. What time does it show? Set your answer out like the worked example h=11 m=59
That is h=7 m=49
